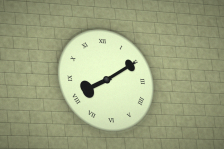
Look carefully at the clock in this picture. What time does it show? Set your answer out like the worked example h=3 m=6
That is h=8 m=10
